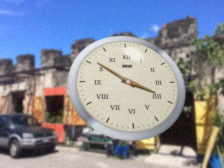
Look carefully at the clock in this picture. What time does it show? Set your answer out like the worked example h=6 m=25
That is h=3 m=51
